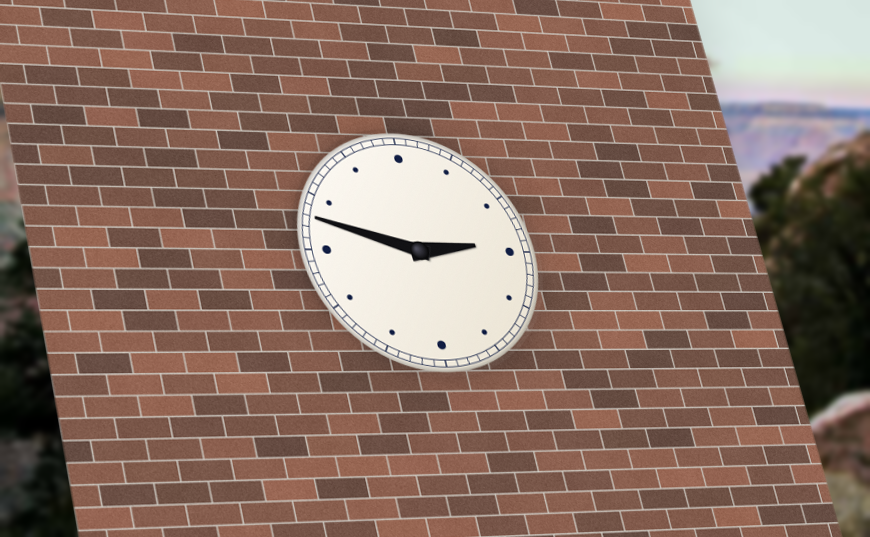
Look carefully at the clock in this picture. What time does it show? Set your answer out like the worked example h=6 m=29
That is h=2 m=48
